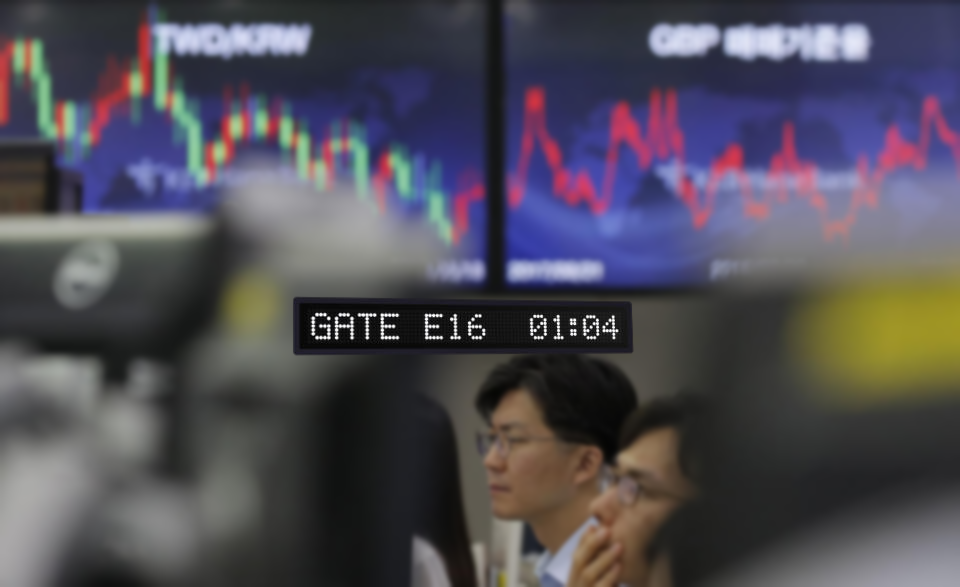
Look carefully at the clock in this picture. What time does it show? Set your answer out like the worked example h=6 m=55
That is h=1 m=4
